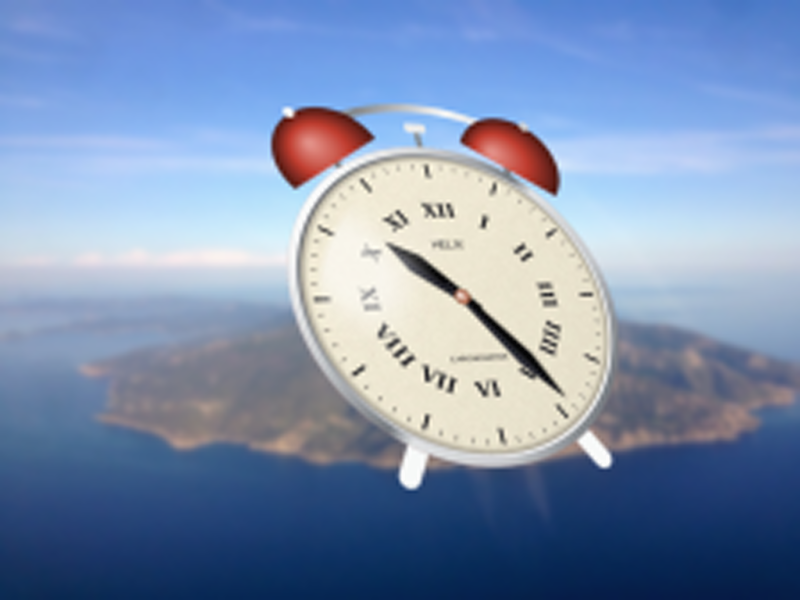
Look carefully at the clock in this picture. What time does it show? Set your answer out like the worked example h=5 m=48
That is h=10 m=24
